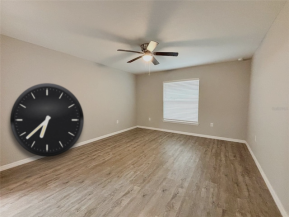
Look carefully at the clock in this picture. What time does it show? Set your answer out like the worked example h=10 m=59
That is h=6 m=38
